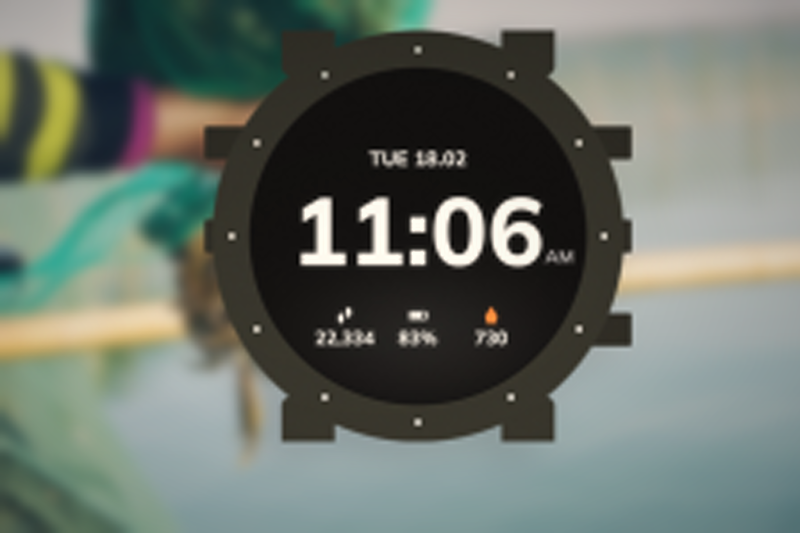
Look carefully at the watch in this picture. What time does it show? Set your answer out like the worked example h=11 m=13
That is h=11 m=6
